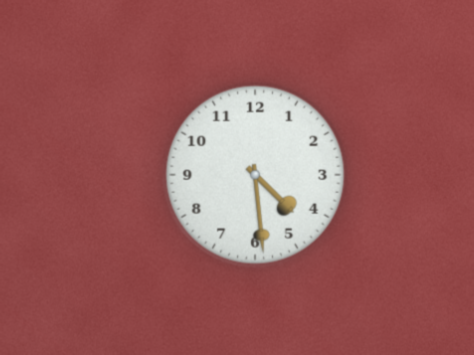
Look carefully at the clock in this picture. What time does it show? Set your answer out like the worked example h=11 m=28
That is h=4 m=29
